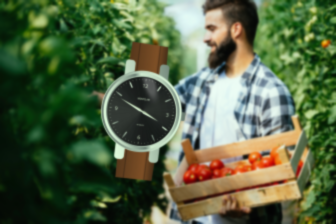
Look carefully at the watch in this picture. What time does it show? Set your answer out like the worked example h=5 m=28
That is h=3 m=49
